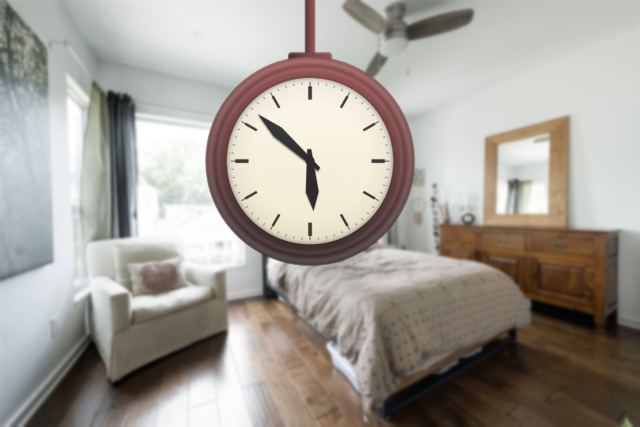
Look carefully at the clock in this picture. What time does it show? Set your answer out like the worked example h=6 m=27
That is h=5 m=52
